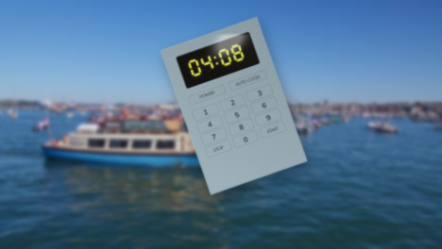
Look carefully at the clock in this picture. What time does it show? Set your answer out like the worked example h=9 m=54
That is h=4 m=8
